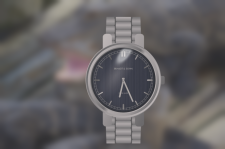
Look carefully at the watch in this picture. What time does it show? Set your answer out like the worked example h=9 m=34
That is h=6 m=26
